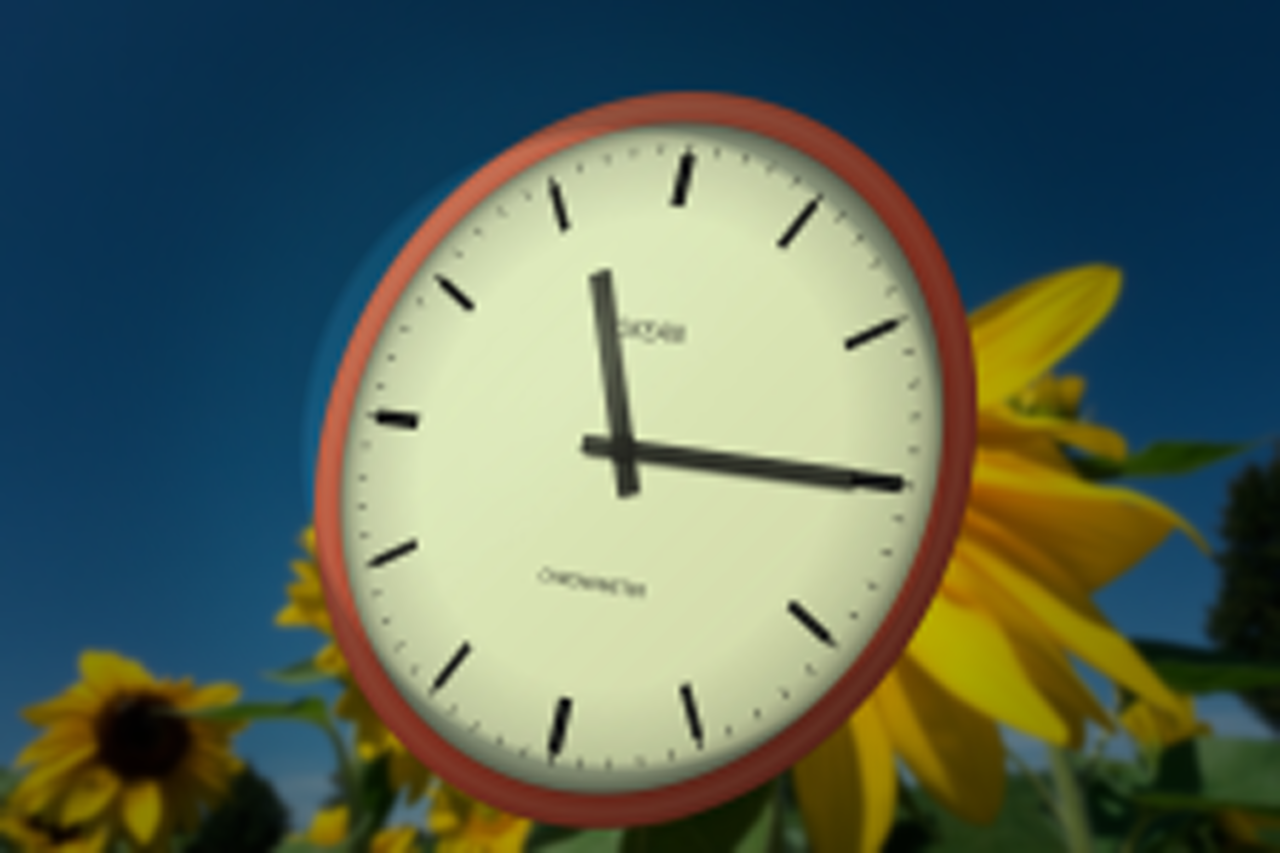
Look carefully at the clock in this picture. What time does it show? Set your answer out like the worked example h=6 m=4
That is h=11 m=15
